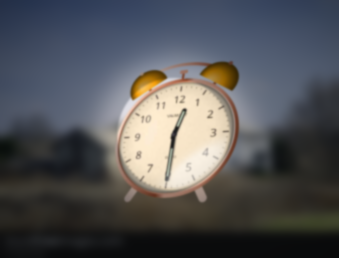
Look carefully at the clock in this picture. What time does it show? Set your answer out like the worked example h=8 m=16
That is h=12 m=30
